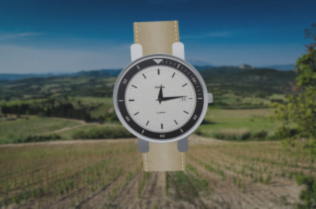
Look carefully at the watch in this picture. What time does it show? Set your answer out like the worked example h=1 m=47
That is h=12 m=14
